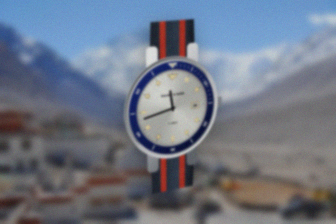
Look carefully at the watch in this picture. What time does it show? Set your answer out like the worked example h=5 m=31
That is h=11 m=43
